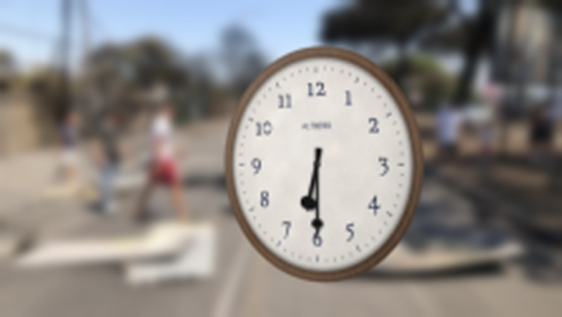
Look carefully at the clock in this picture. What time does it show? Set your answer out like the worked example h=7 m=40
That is h=6 m=30
